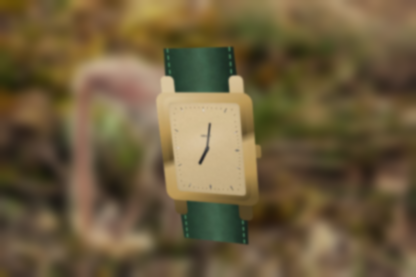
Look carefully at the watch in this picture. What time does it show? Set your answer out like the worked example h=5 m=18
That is h=7 m=2
